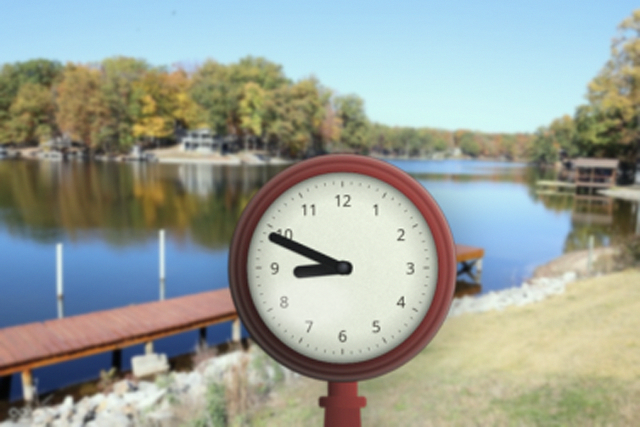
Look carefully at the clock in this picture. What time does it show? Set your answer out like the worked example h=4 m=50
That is h=8 m=49
